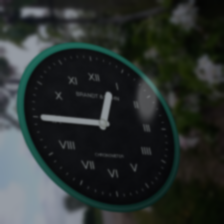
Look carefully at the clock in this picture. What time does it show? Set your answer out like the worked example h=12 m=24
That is h=12 m=45
